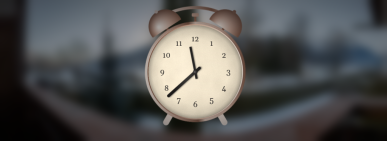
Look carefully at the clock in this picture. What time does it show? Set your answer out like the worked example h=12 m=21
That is h=11 m=38
